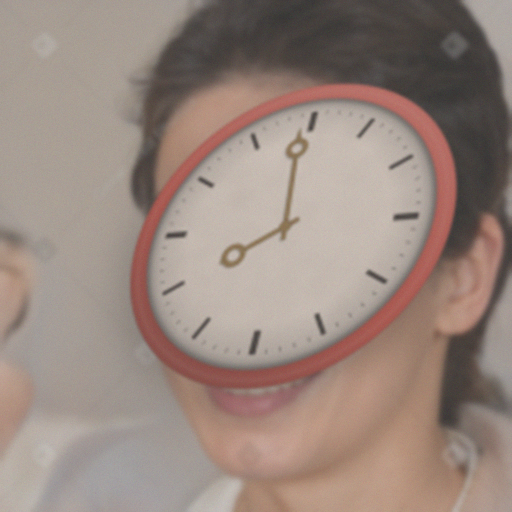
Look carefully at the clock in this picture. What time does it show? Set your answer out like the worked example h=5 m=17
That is h=7 m=59
